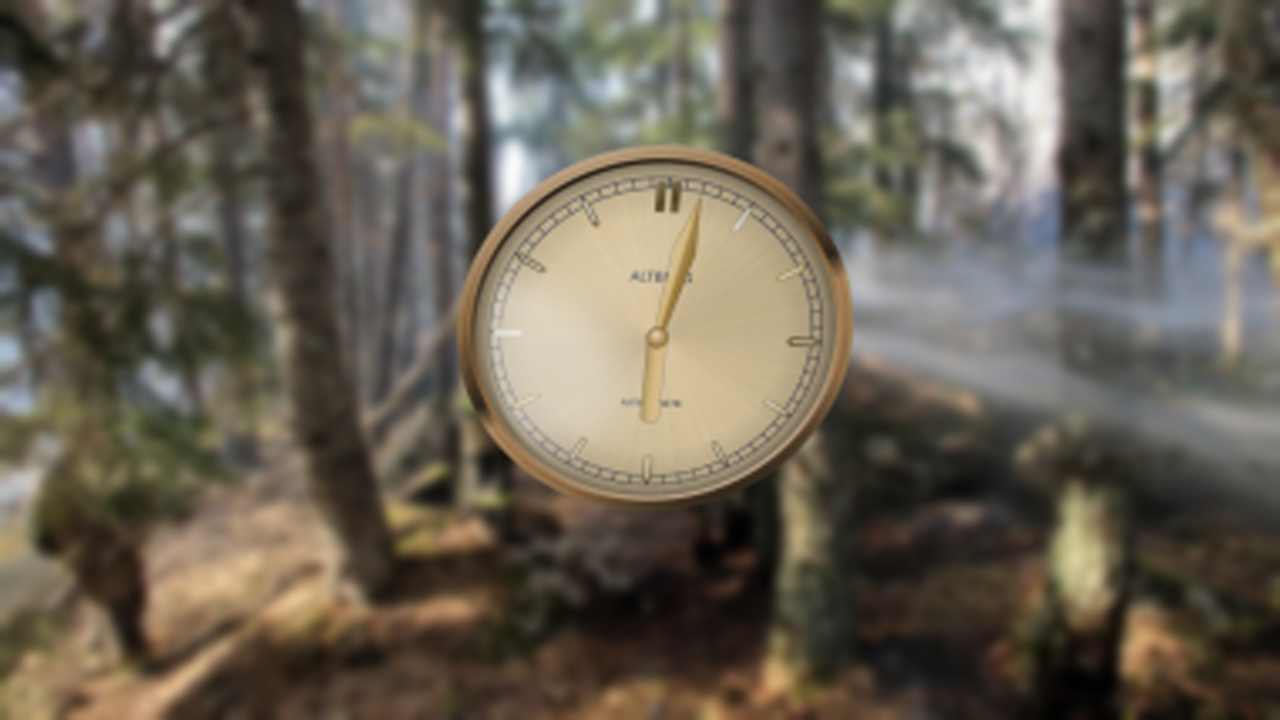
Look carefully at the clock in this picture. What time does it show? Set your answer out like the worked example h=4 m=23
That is h=6 m=2
